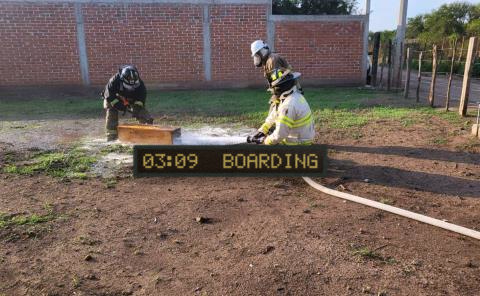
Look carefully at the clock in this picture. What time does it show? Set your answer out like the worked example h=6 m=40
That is h=3 m=9
